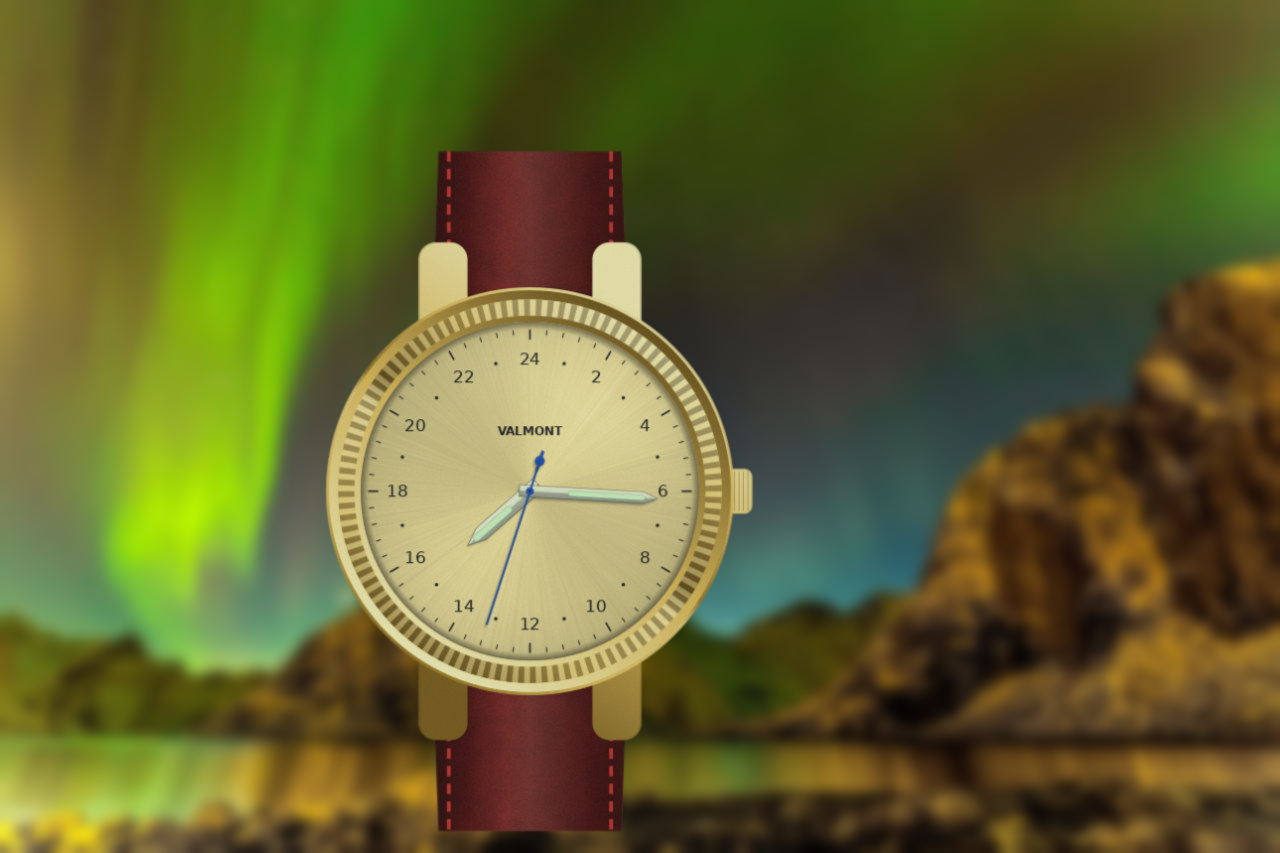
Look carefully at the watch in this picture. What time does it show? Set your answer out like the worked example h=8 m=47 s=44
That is h=15 m=15 s=33
